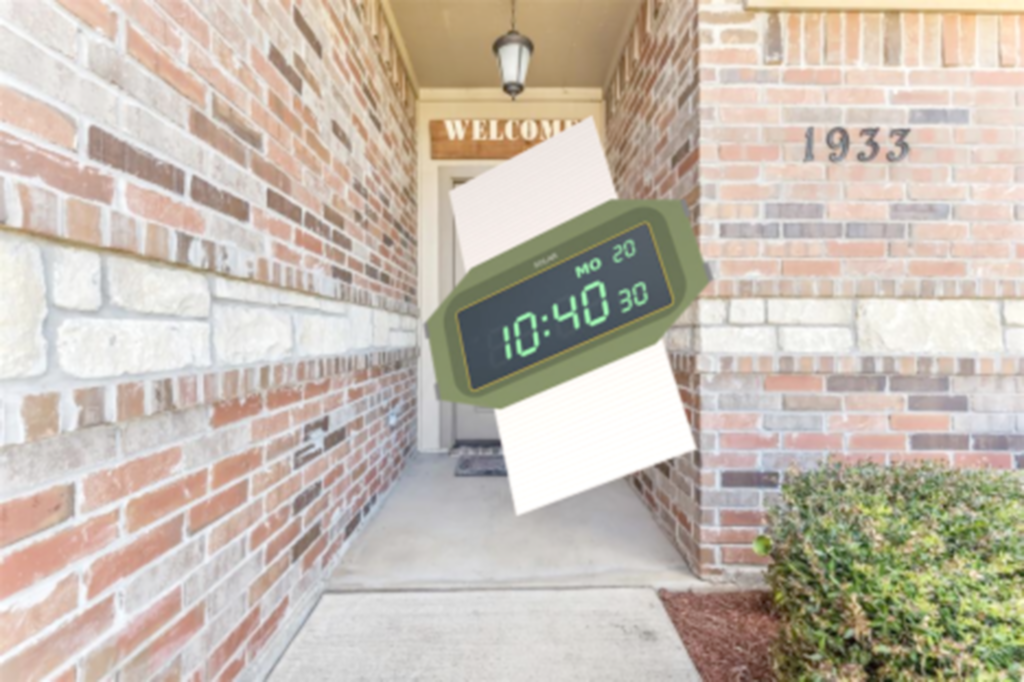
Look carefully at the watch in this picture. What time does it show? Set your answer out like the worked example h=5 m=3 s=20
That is h=10 m=40 s=30
